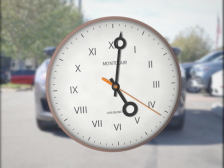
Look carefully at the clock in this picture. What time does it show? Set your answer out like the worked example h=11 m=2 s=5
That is h=5 m=1 s=21
